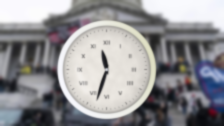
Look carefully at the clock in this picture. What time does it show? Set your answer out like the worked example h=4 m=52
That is h=11 m=33
